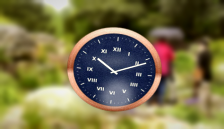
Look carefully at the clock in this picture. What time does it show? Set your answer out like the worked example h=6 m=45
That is h=10 m=11
